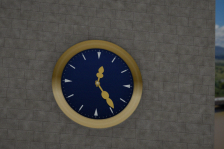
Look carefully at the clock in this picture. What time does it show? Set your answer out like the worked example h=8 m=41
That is h=12 m=24
